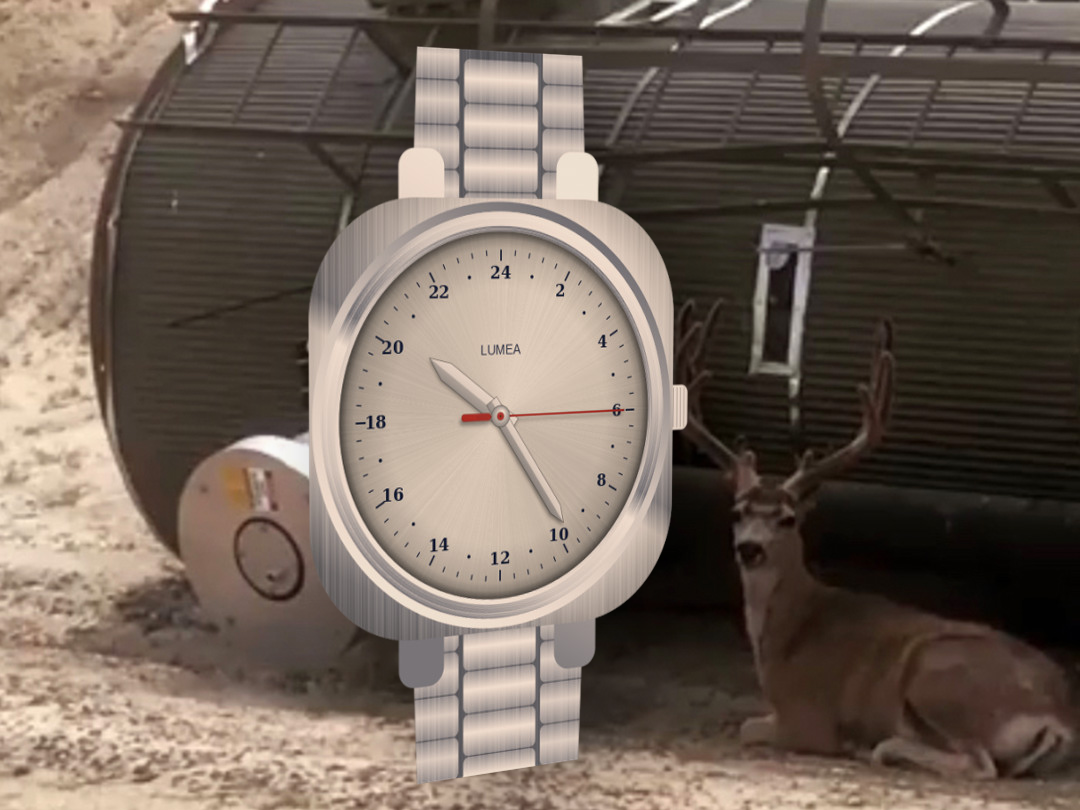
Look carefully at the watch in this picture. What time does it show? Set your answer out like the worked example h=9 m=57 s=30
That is h=20 m=24 s=15
